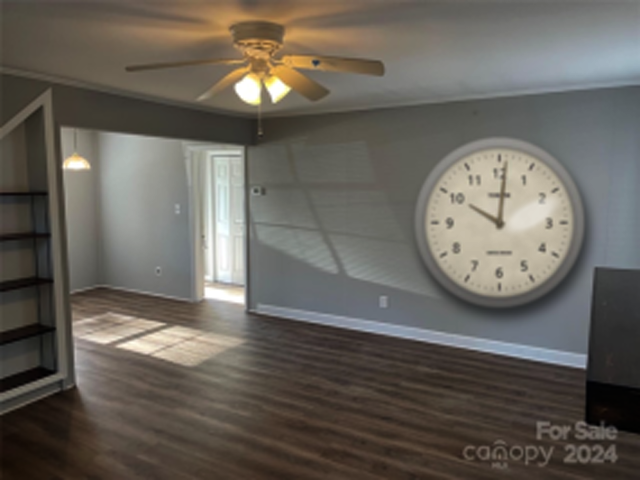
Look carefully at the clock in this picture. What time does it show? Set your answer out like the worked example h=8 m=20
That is h=10 m=1
